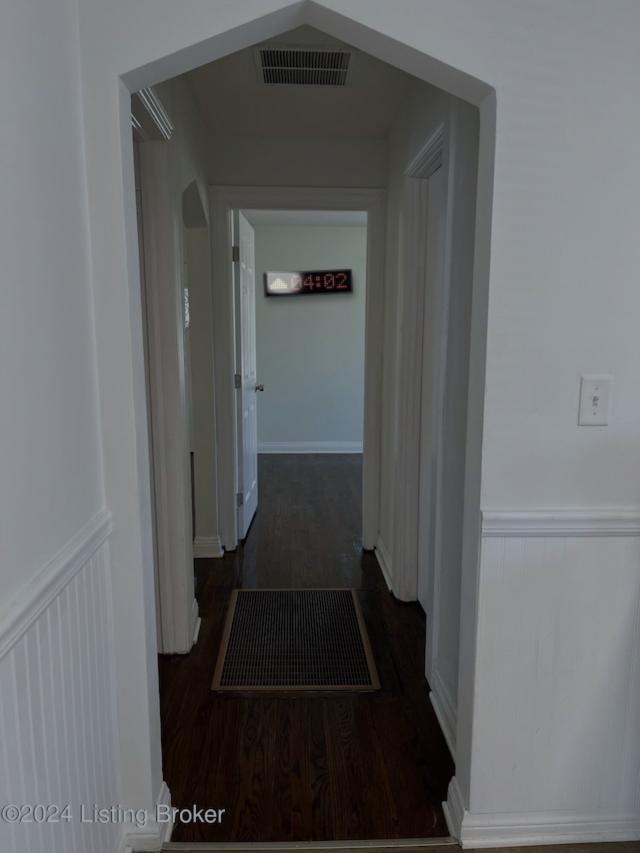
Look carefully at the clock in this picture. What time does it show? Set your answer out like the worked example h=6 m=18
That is h=4 m=2
